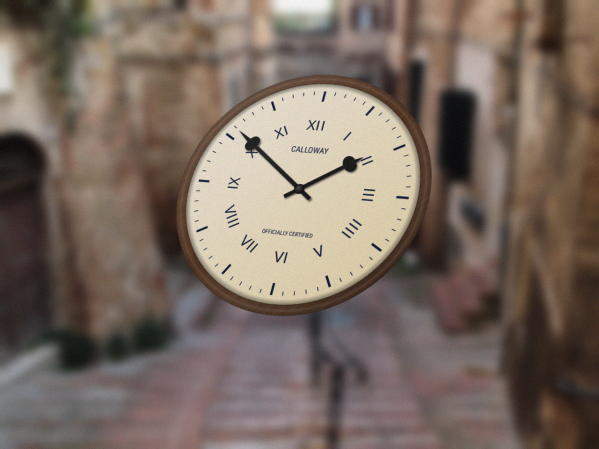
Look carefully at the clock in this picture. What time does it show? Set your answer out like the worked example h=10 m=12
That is h=1 m=51
